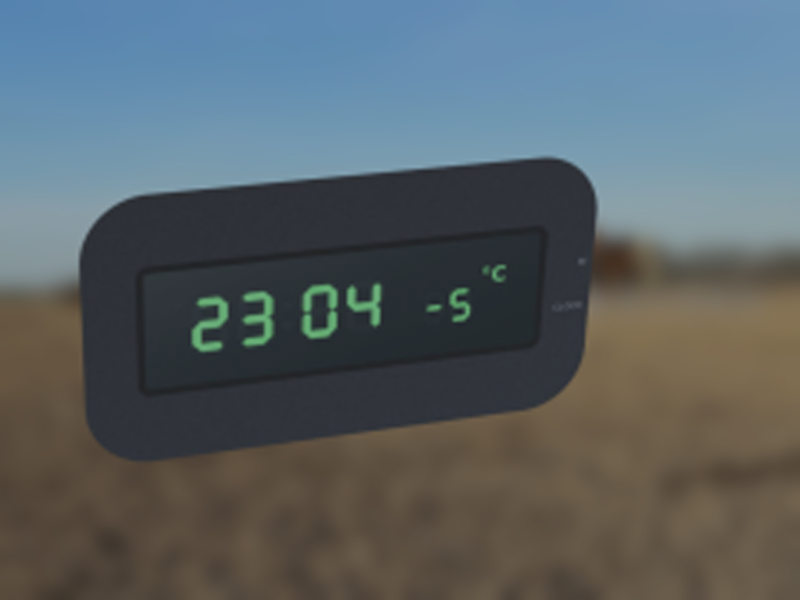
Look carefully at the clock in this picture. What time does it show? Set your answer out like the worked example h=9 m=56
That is h=23 m=4
